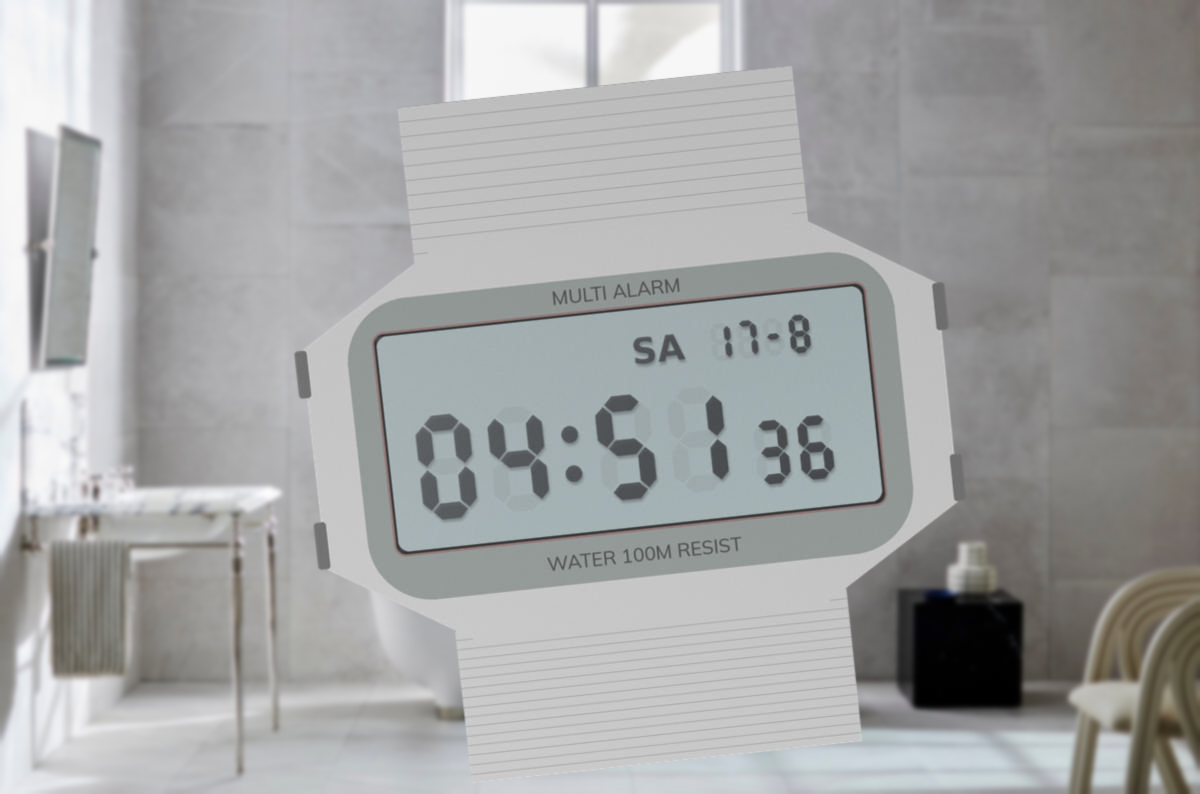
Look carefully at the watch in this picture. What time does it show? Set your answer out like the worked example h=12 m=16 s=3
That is h=4 m=51 s=36
